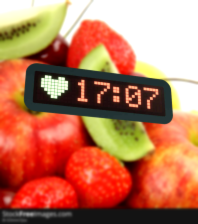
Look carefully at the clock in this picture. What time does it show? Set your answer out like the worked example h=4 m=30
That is h=17 m=7
